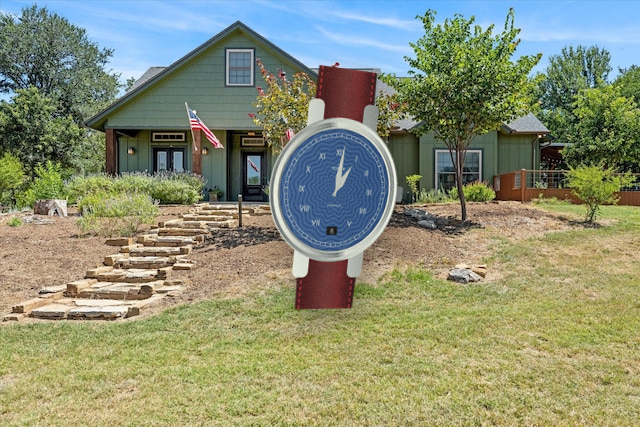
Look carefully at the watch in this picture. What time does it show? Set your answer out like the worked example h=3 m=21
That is h=1 m=1
